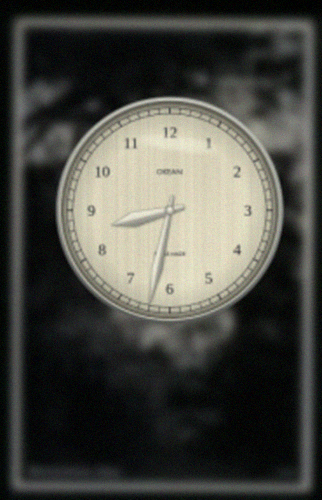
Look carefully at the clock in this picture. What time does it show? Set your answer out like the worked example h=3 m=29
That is h=8 m=32
